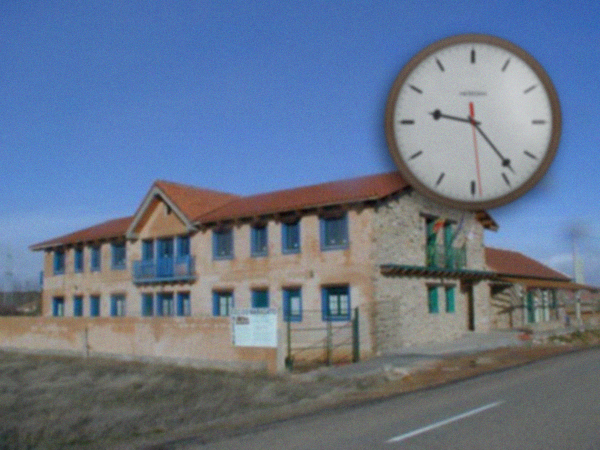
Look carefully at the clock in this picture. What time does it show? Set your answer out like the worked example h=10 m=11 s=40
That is h=9 m=23 s=29
